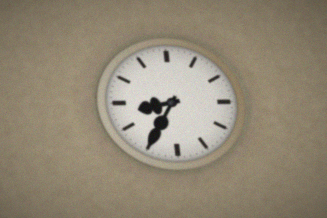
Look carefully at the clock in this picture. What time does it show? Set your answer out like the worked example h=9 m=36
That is h=8 m=35
